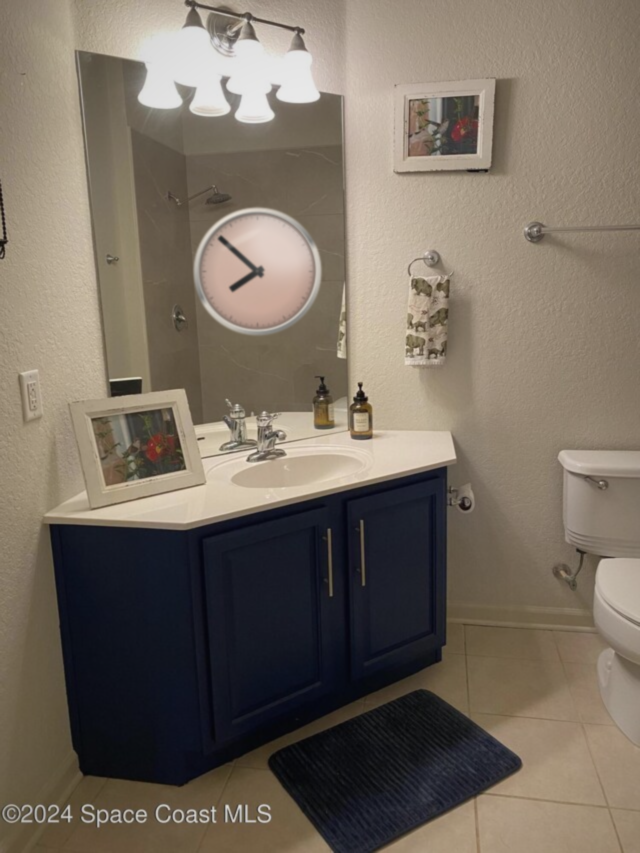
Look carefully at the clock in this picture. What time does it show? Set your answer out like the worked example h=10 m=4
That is h=7 m=52
